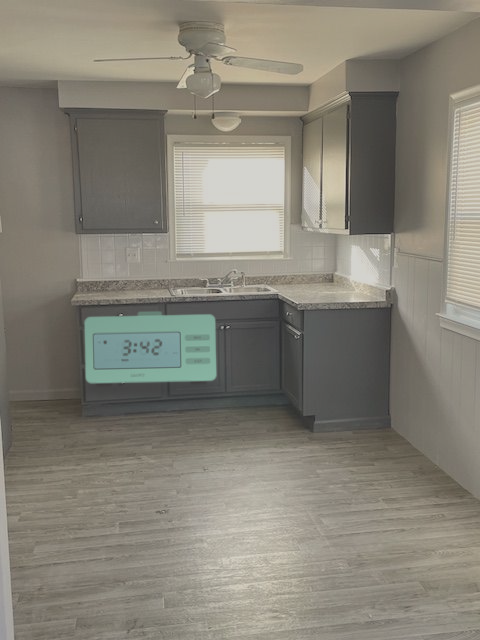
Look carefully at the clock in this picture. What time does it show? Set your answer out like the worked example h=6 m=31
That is h=3 m=42
